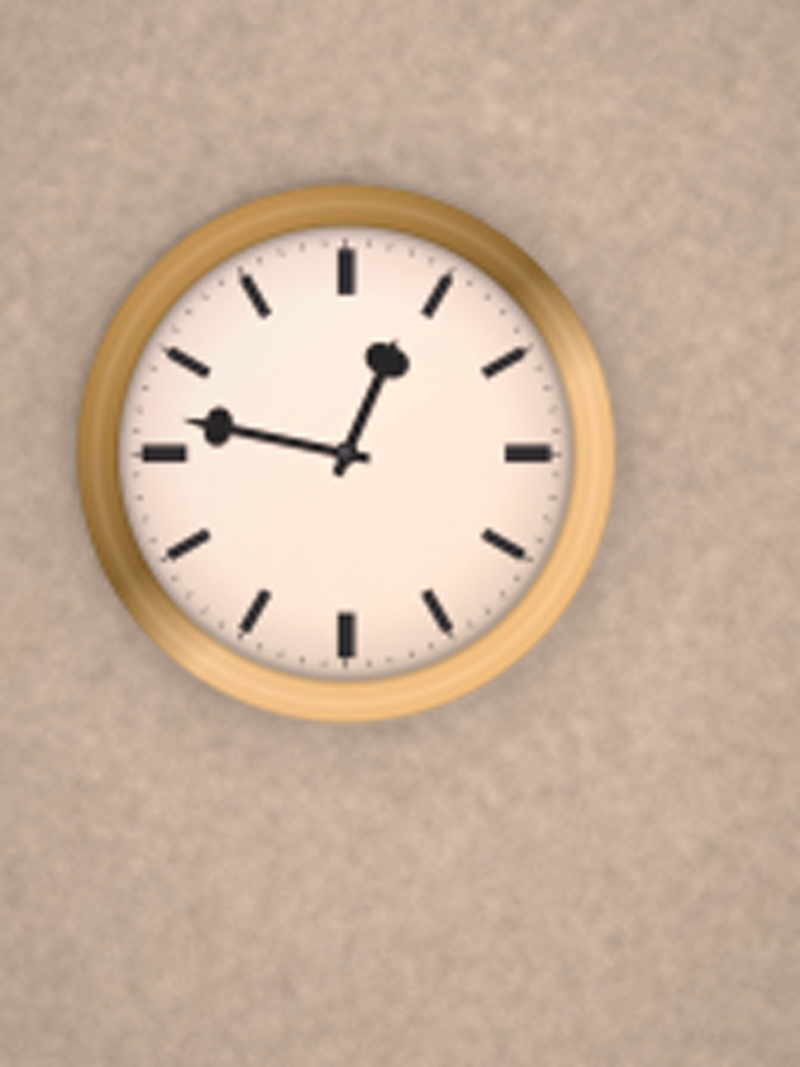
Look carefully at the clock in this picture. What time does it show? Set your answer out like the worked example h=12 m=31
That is h=12 m=47
